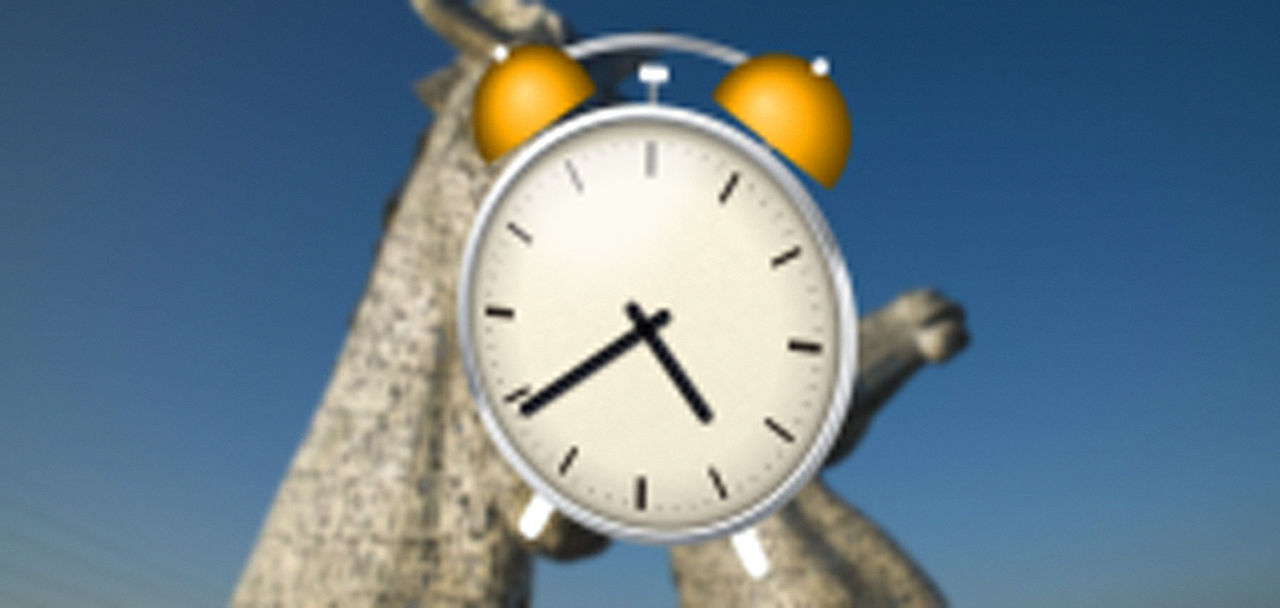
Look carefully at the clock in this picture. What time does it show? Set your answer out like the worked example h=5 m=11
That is h=4 m=39
